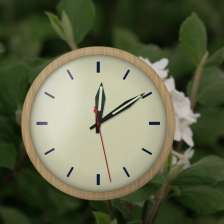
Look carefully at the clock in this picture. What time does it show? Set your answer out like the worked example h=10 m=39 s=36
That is h=12 m=9 s=28
